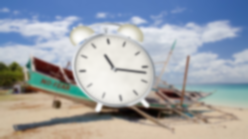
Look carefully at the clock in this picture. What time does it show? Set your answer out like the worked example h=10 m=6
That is h=11 m=17
